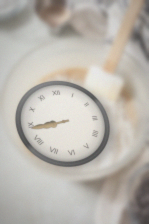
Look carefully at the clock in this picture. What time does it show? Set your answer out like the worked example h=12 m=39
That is h=8 m=44
